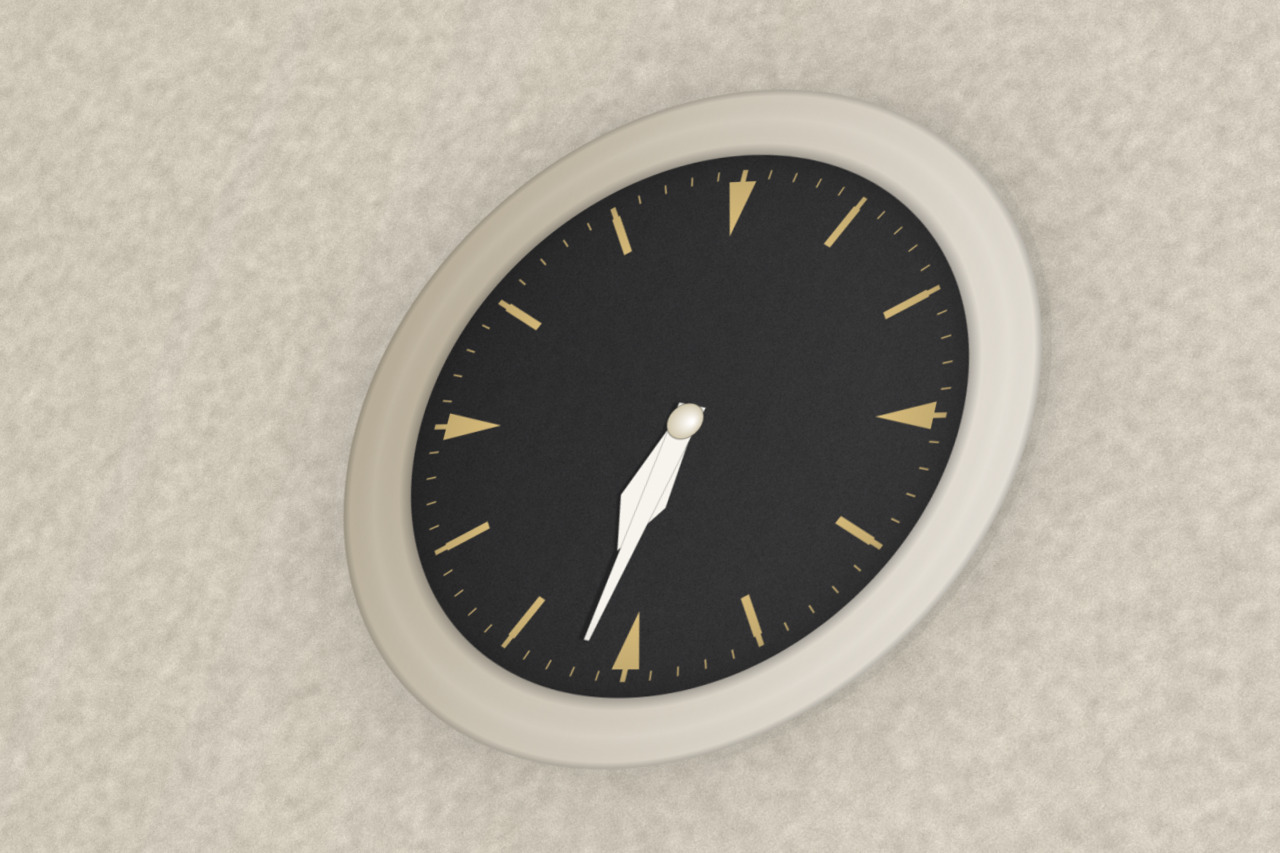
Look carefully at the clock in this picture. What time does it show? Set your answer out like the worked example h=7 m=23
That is h=6 m=32
